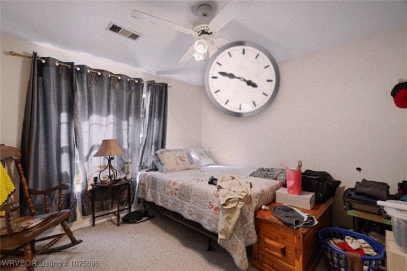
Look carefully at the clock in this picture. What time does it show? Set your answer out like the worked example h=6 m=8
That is h=3 m=47
